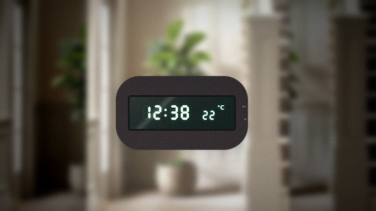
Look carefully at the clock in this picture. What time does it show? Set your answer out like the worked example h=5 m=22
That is h=12 m=38
